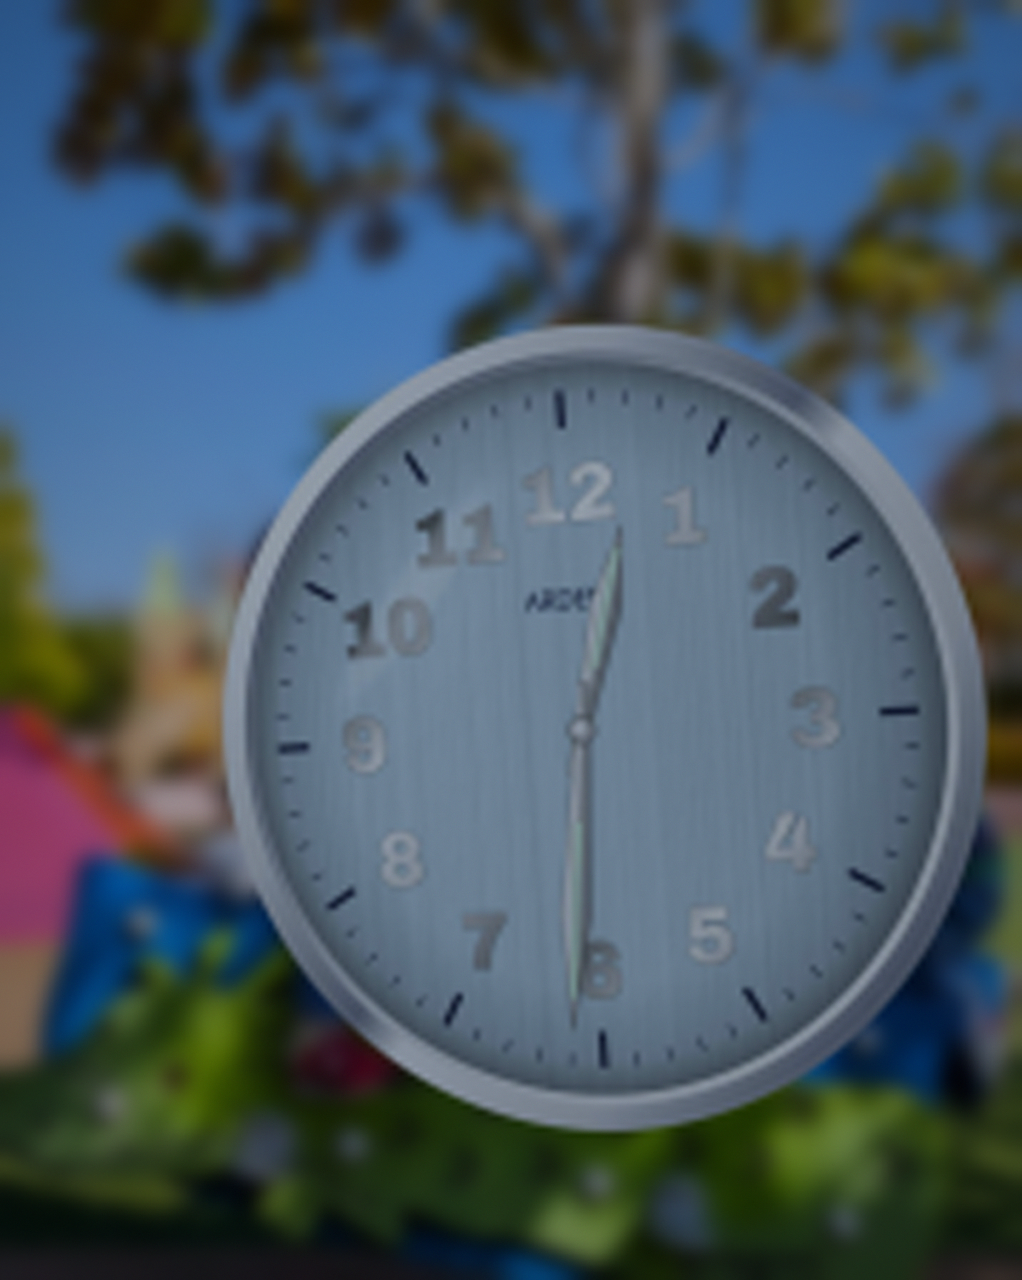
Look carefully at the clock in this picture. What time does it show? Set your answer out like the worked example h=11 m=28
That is h=12 m=31
